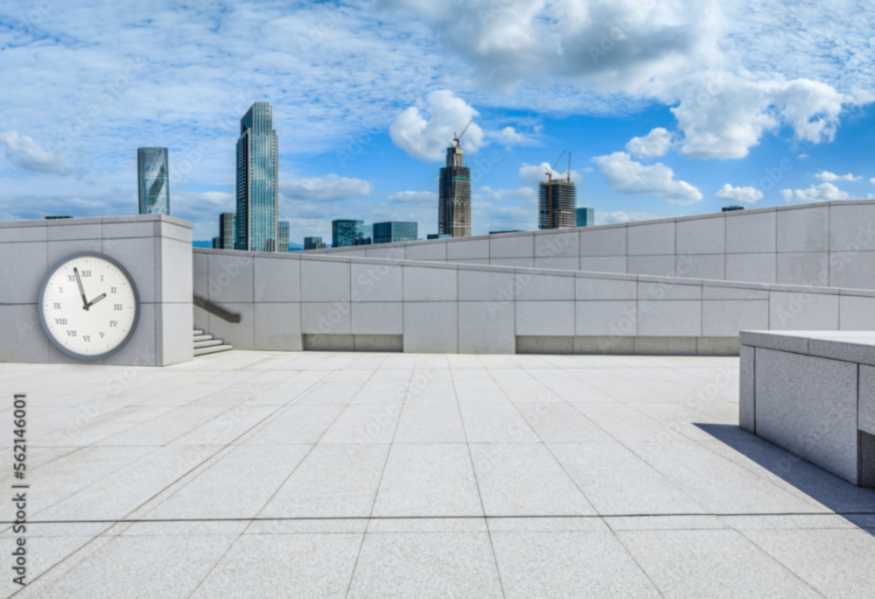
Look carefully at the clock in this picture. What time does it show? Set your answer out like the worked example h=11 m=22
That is h=1 m=57
